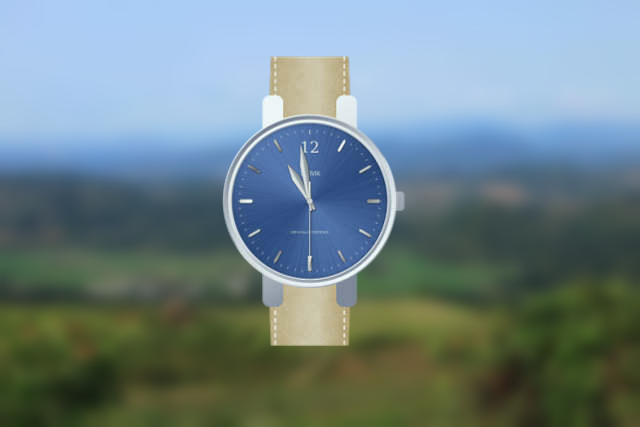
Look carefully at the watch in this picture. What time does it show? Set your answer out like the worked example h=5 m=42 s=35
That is h=10 m=58 s=30
